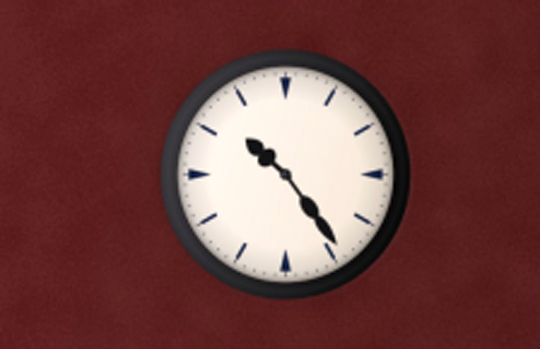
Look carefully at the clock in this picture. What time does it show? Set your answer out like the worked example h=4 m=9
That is h=10 m=24
